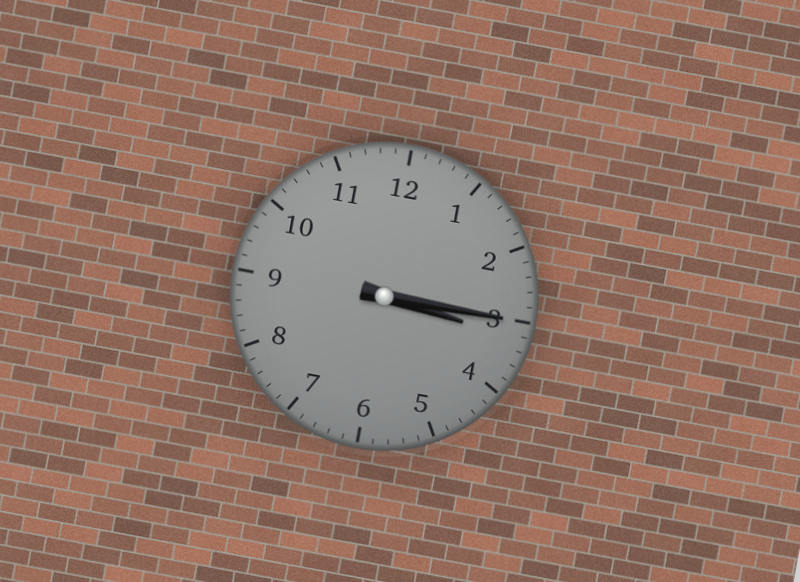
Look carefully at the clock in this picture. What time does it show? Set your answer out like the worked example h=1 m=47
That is h=3 m=15
